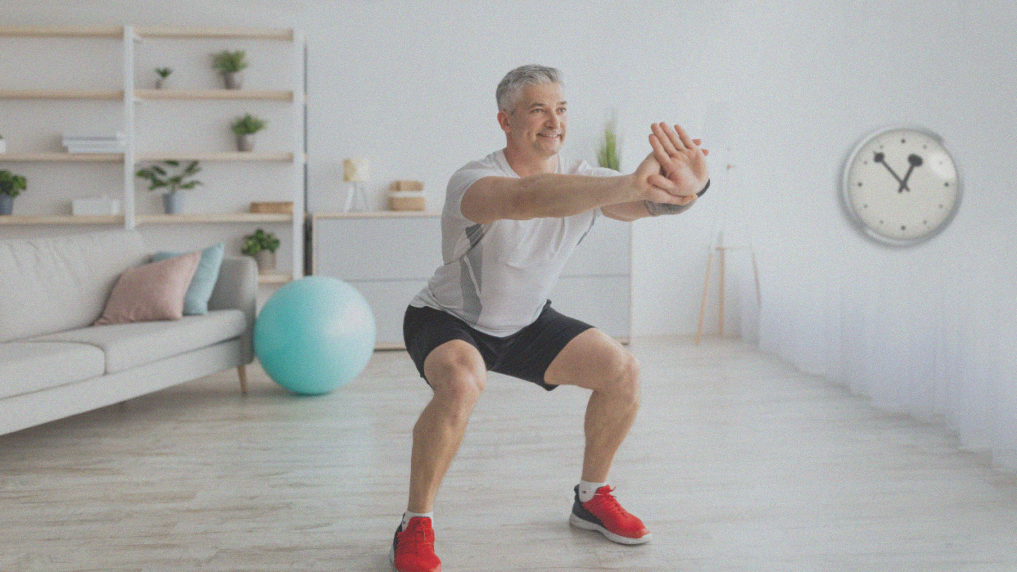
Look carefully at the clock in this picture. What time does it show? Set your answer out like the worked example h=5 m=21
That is h=12 m=53
